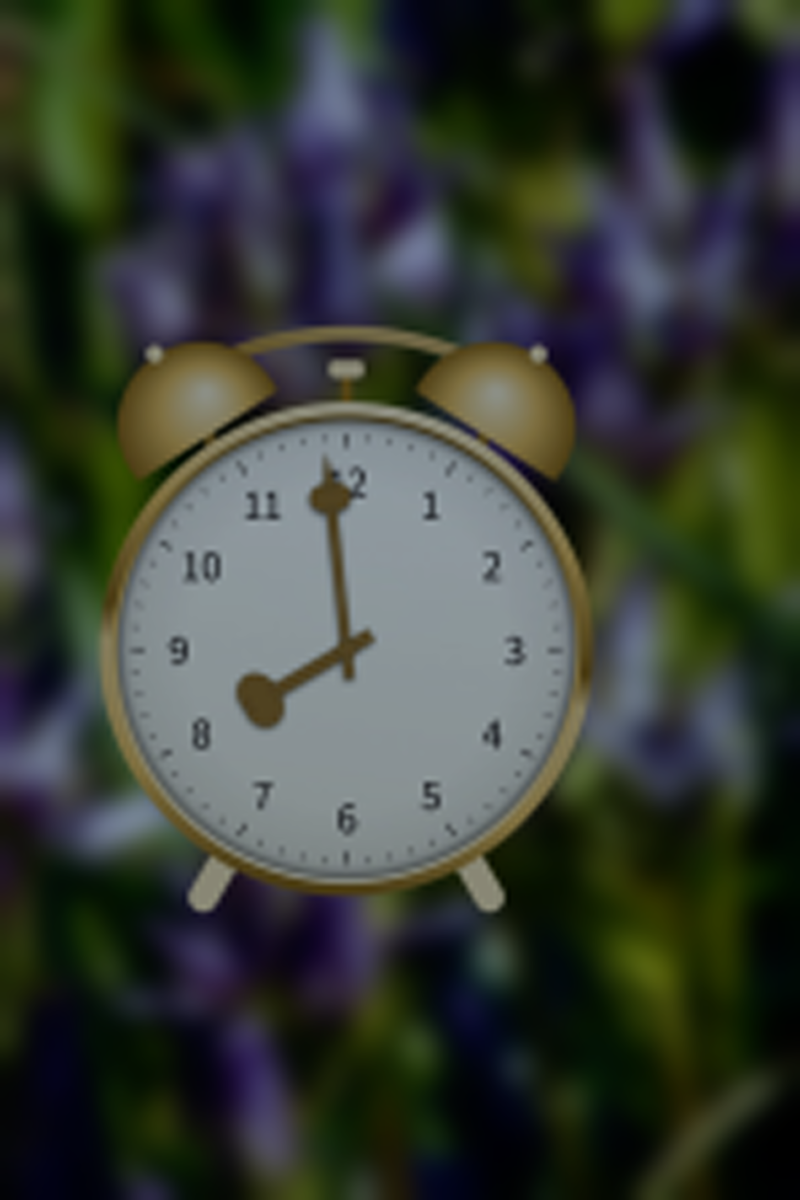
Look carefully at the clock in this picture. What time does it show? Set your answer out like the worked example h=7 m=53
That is h=7 m=59
